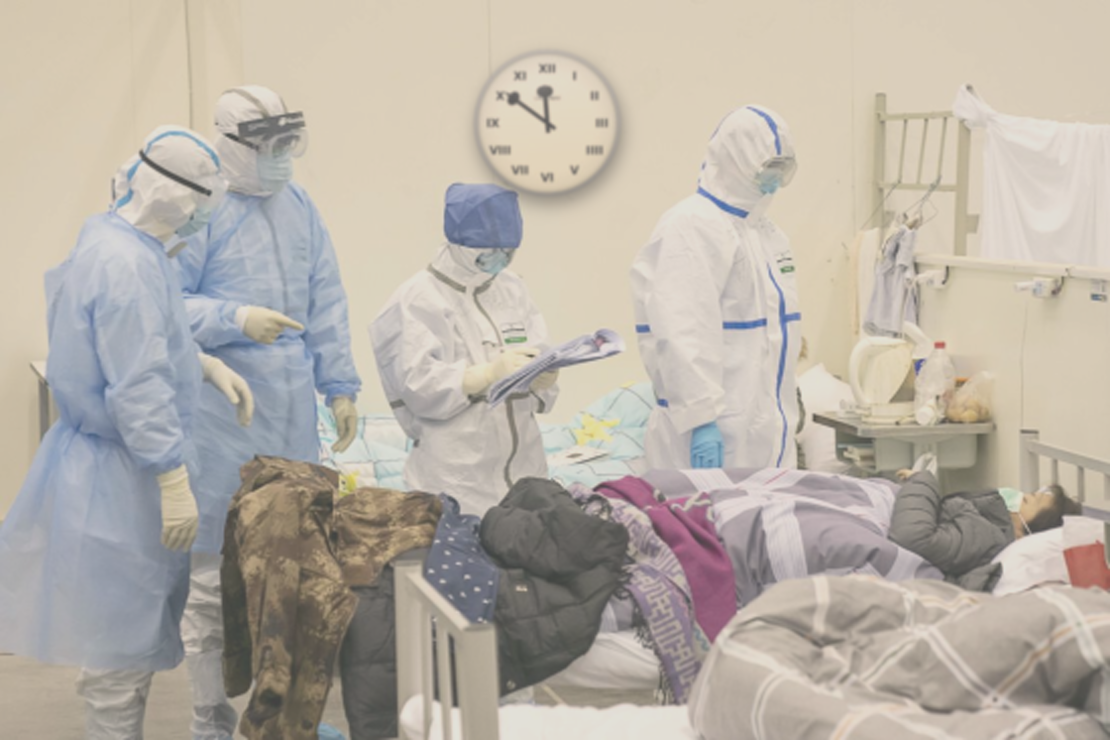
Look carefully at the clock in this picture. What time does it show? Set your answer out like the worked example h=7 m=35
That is h=11 m=51
